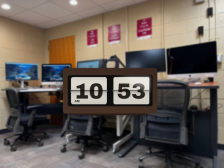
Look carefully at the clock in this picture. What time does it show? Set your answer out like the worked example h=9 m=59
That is h=10 m=53
